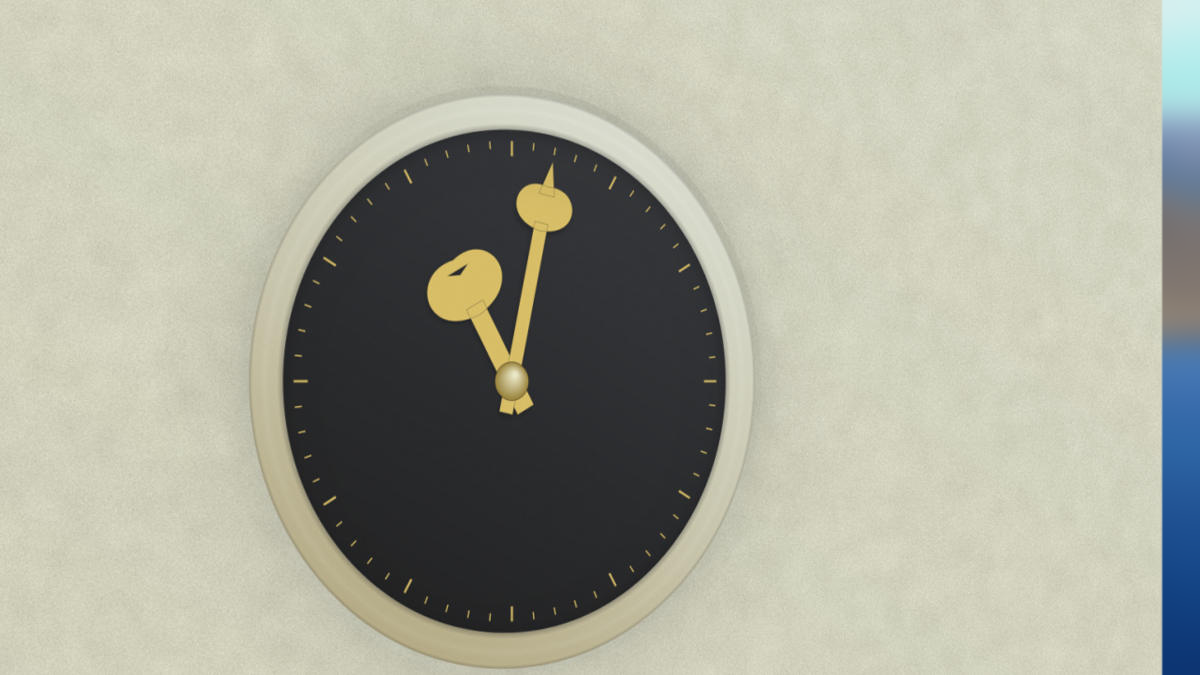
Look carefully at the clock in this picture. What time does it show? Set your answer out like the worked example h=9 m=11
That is h=11 m=2
